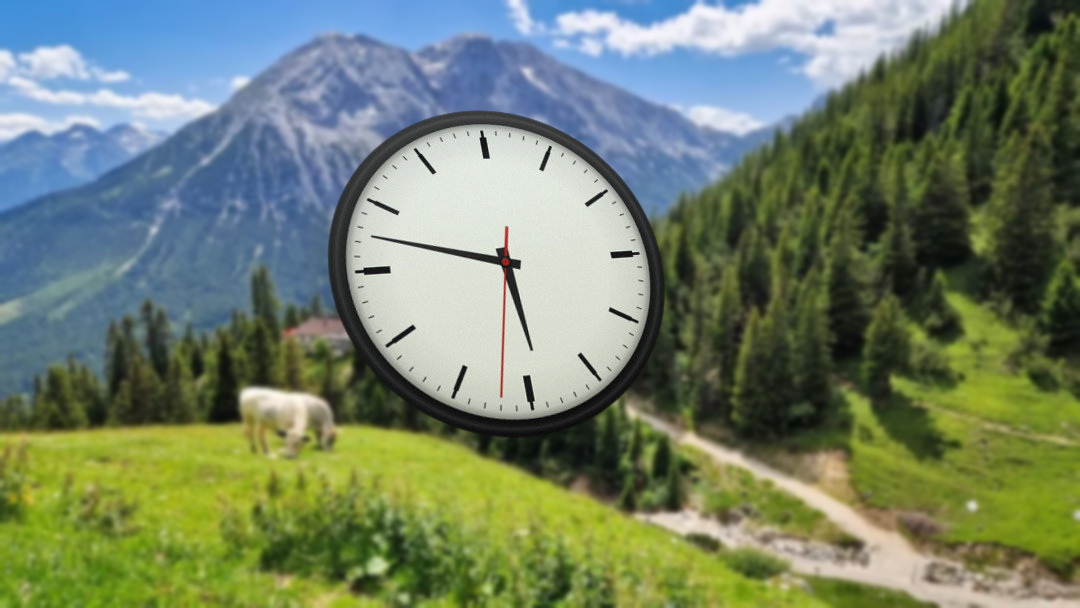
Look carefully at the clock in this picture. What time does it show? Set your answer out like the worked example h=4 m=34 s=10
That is h=5 m=47 s=32
